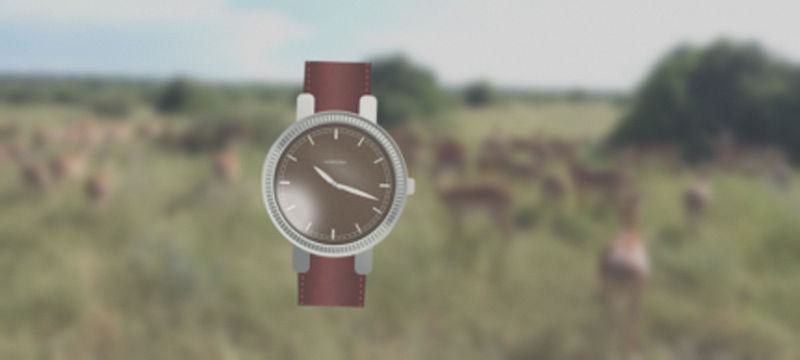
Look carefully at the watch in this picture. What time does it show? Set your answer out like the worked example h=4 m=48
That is h=10 m=18
